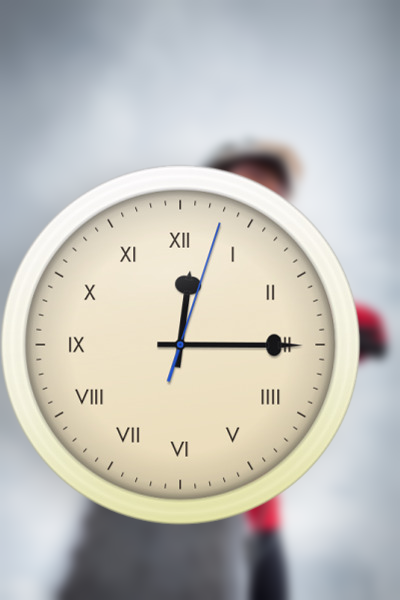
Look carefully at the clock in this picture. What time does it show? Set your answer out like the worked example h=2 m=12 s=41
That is h=12 m=15 s=3
